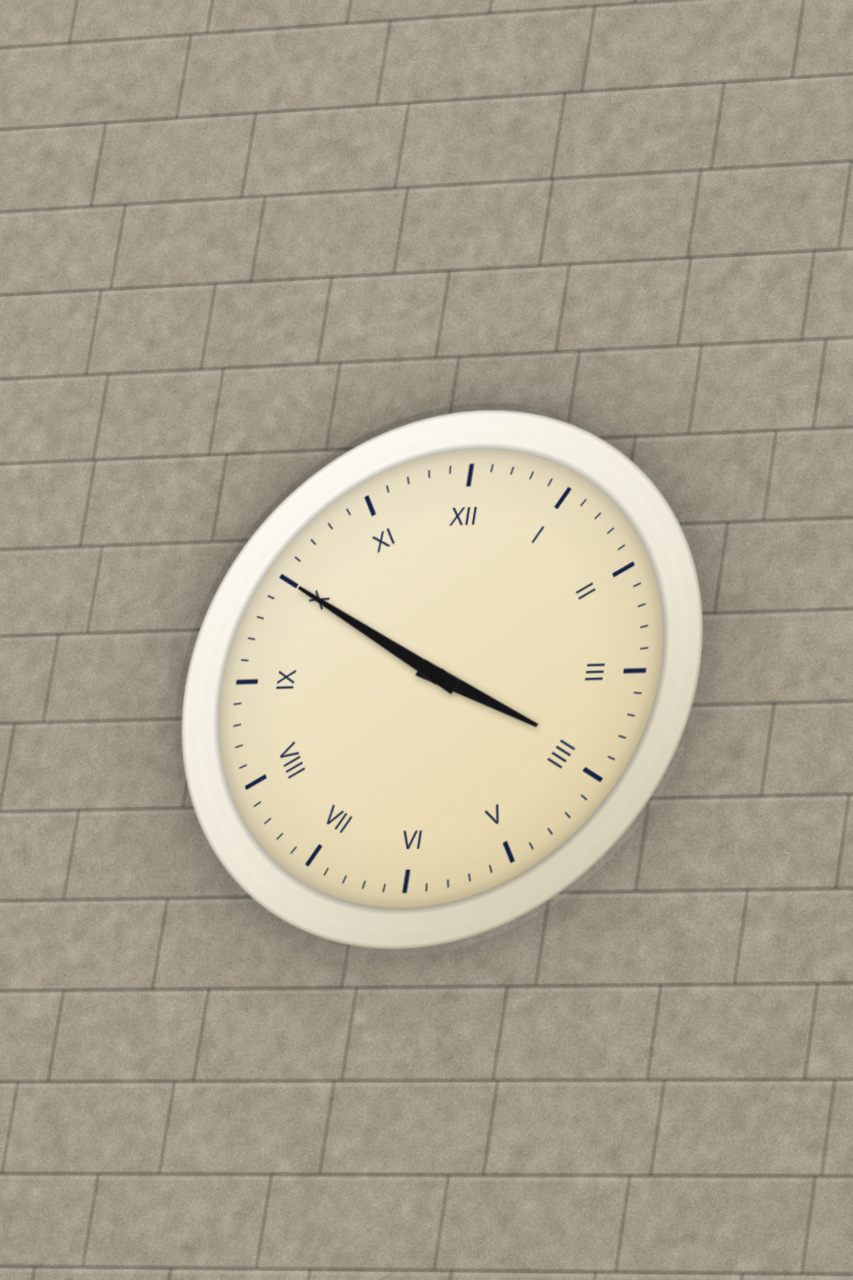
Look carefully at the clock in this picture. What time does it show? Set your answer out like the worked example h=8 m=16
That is h=3 m=50
